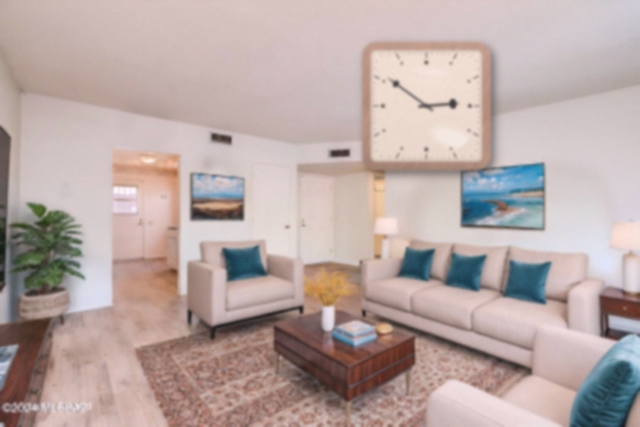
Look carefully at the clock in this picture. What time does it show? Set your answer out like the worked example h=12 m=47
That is h=2 m=51
